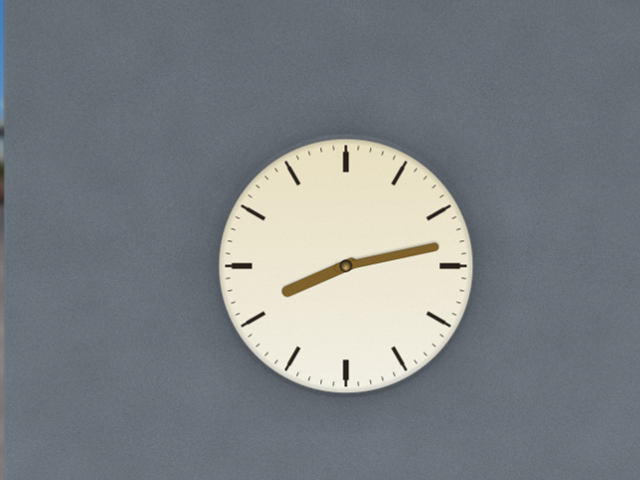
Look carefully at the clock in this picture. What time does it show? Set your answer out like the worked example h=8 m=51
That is h=8 m=13
